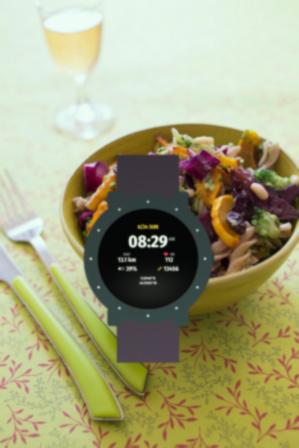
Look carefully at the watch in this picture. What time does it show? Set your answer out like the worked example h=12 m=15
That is h=8 m=29
